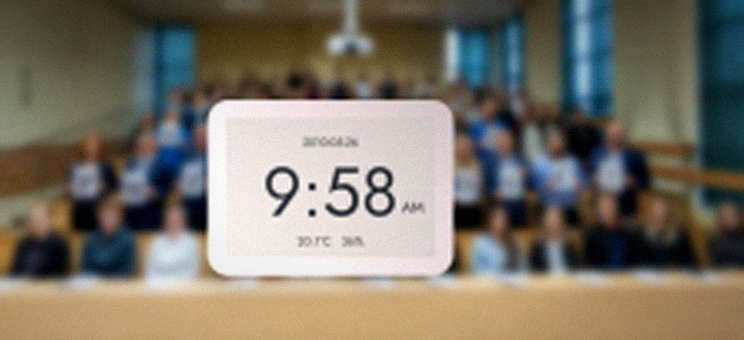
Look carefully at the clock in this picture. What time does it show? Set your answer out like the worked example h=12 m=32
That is h=9 m=58
